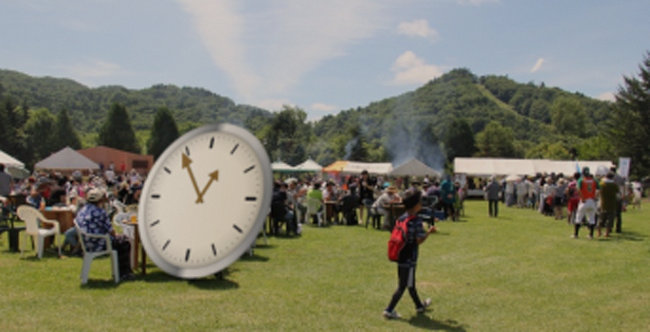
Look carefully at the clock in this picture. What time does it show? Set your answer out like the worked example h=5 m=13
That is h=12 m=54
